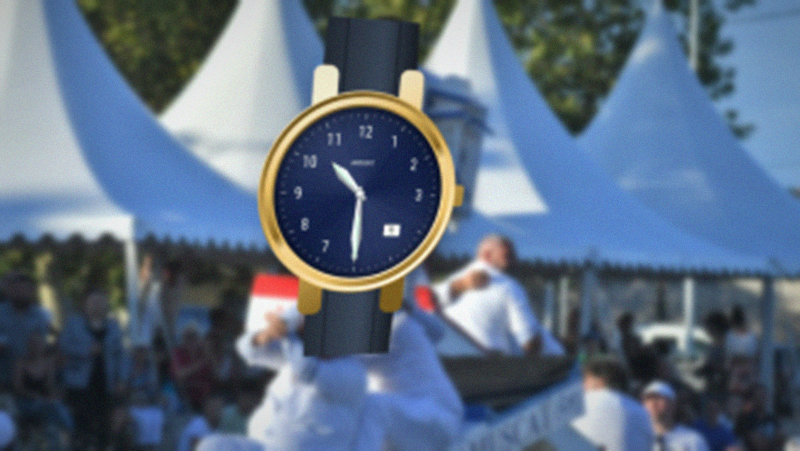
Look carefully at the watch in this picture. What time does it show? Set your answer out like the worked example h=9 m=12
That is h=10 m=30
